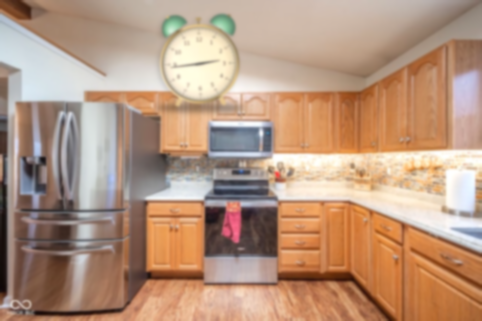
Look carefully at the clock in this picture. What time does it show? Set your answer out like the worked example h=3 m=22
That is h=2 m=44
